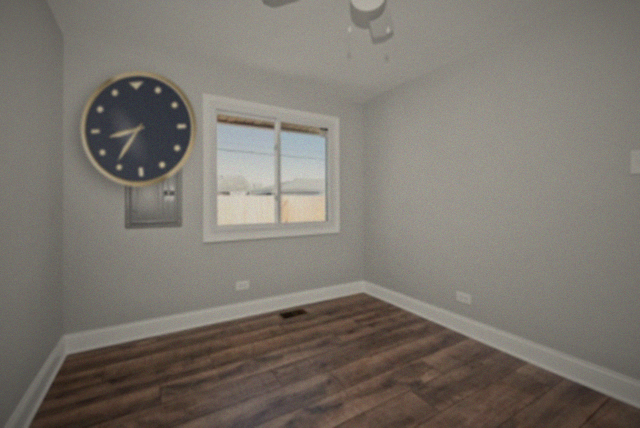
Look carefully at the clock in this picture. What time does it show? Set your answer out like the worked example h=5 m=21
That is h=8 m=36
